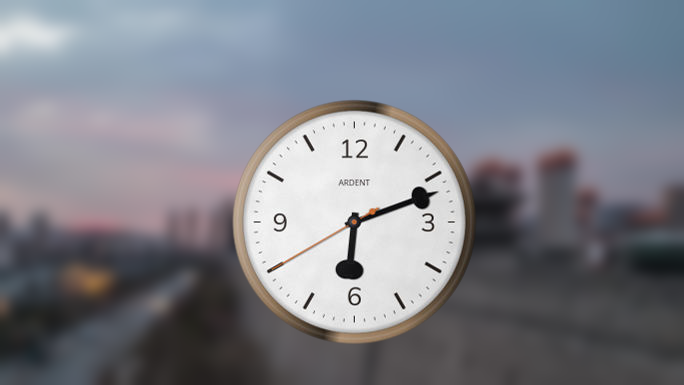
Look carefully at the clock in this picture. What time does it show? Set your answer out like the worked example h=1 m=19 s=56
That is h=6 m=11 s=40
